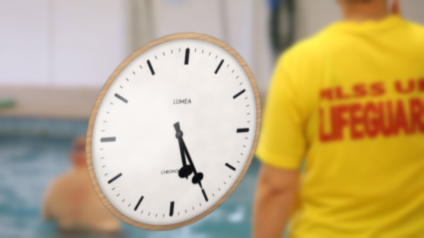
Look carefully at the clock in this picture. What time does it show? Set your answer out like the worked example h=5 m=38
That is h=5 m=25
